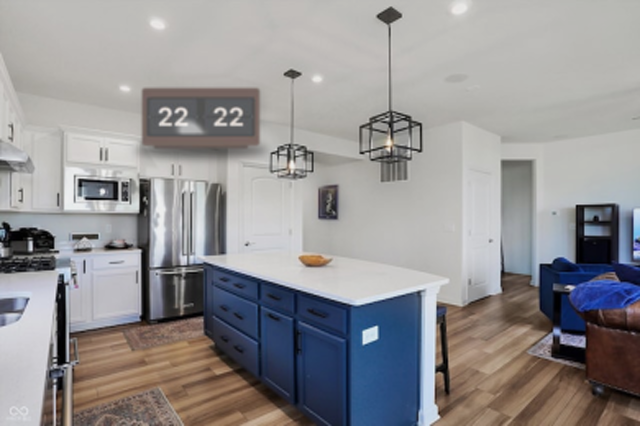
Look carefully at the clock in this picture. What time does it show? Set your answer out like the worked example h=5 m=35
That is h=22 m=22
